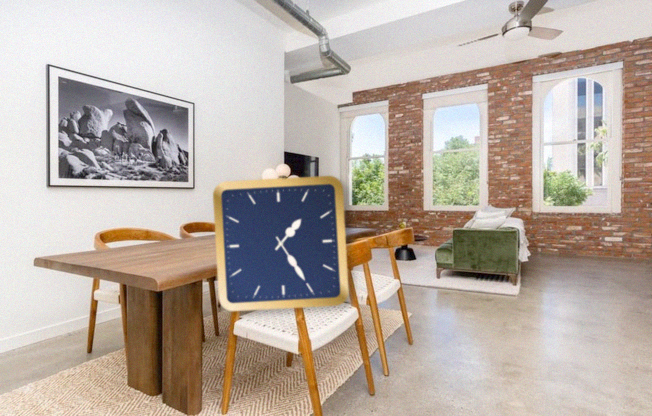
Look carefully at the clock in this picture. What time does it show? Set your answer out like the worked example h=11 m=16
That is h=1 m=25
